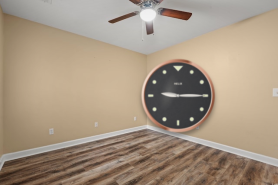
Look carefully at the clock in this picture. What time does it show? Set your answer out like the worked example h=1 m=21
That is h=9 m=15
